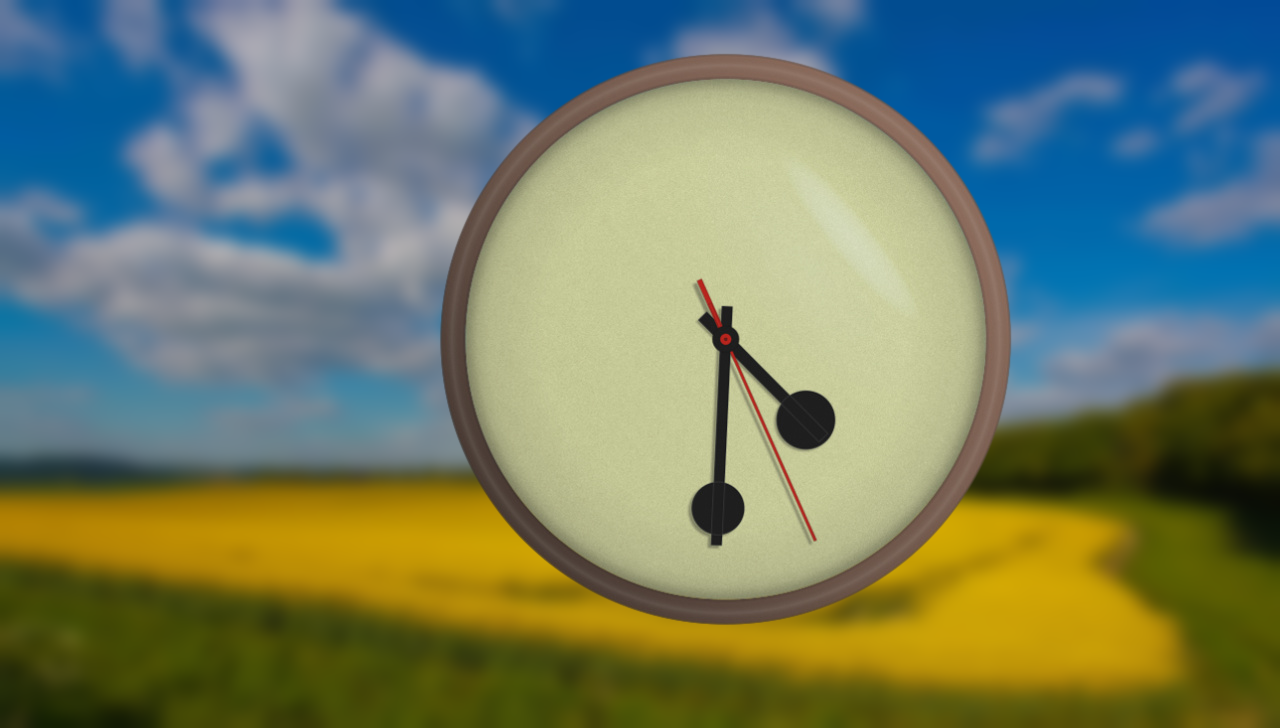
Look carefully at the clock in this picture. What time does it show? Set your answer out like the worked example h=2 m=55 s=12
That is h=4 m=30 s=26
